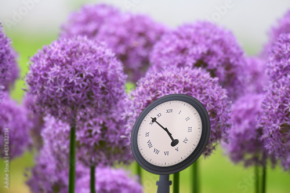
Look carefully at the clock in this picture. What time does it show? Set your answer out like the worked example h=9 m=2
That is h=4 m=52
